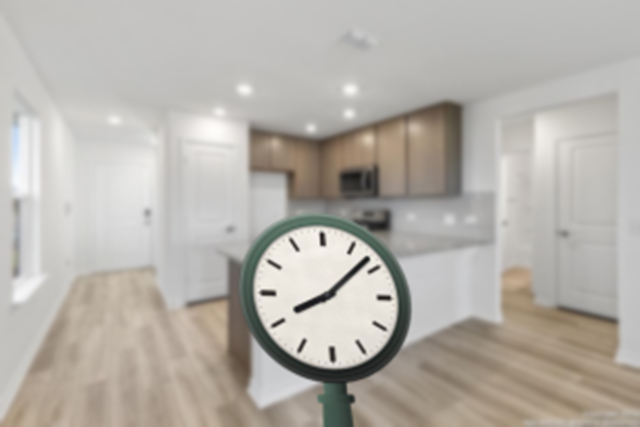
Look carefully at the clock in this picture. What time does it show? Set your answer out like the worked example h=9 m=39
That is h=8 m=8
